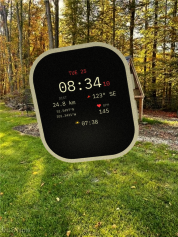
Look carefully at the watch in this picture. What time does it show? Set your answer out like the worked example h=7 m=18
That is h=8 m=34
